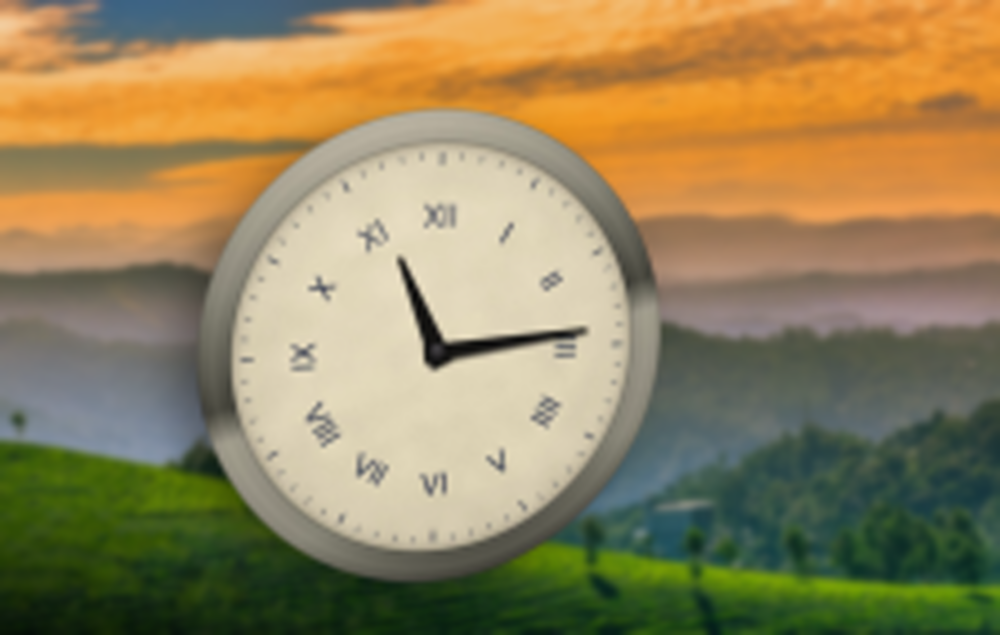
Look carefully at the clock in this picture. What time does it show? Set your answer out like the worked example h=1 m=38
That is h=11 m=14
